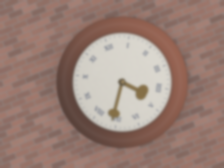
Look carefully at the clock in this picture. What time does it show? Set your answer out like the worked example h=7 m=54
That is h=4 m=36
